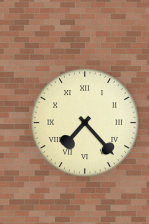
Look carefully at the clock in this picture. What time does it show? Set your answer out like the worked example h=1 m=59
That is h=7 m=23
